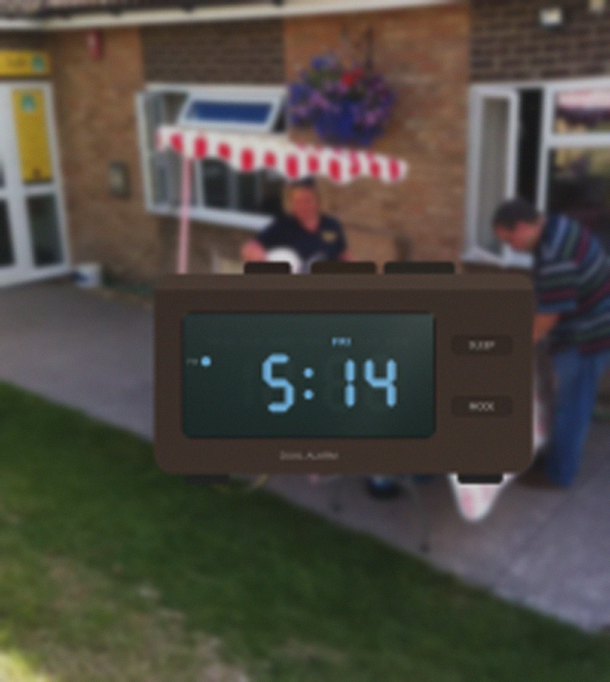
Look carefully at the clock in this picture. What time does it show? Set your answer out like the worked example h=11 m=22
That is h=5 m=14
